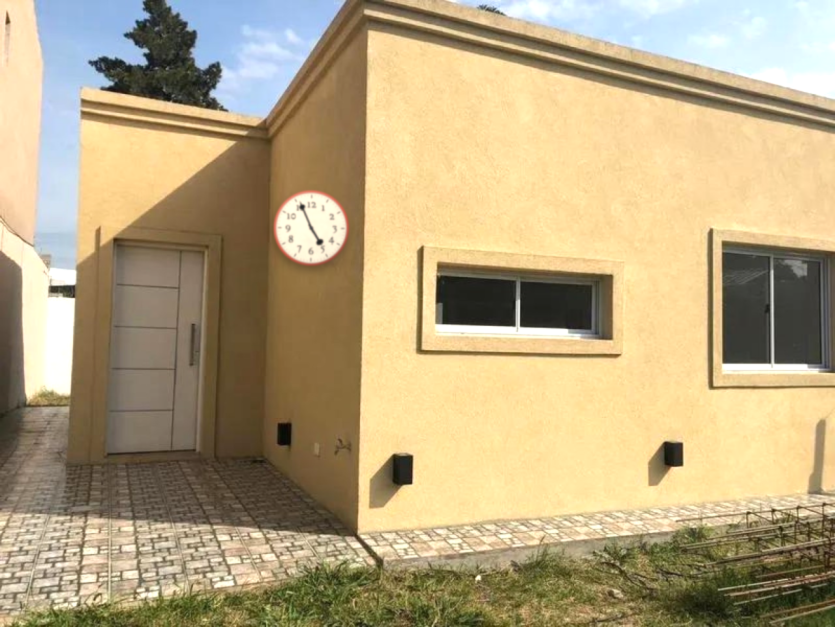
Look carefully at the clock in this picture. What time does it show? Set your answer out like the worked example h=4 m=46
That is h=4 m=56
